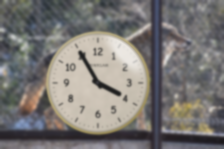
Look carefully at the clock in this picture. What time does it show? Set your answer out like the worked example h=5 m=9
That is h=3 m=55
